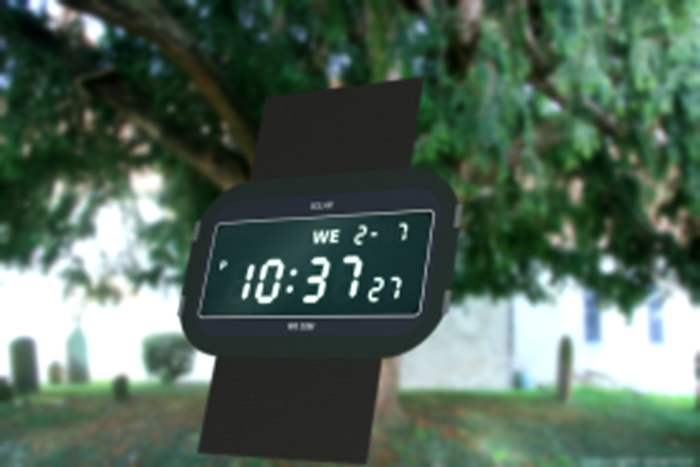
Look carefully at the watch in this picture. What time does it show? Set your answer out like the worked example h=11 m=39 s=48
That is h=10 m=37 s=27
